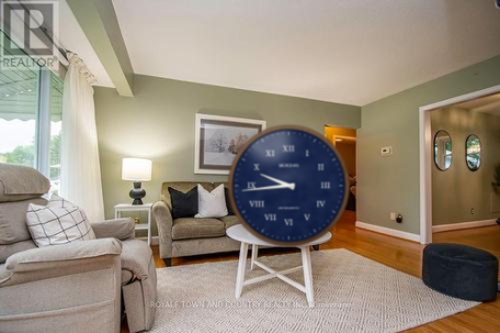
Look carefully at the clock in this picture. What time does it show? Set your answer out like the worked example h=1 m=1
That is h=9 m=44
